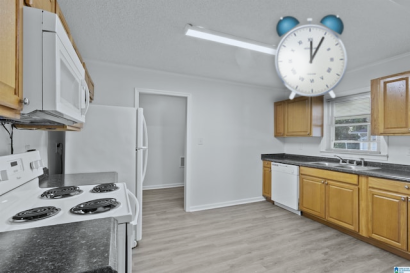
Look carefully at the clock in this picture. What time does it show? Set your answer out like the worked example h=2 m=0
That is h=12 m=5
